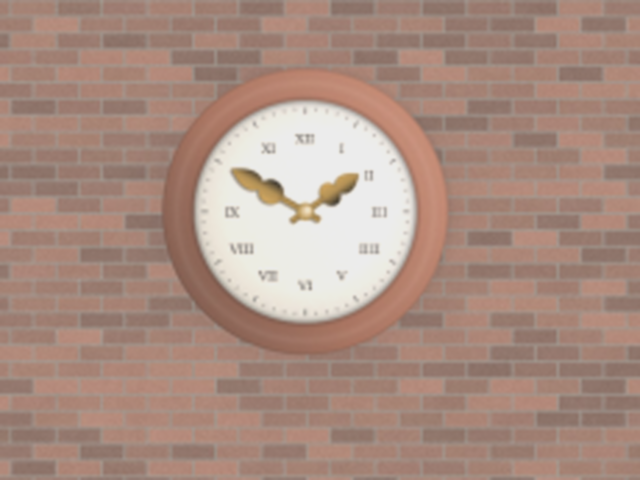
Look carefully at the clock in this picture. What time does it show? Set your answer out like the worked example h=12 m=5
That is h=1 m=50
